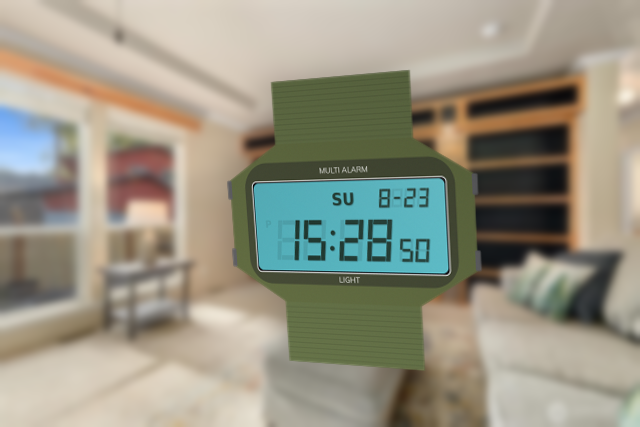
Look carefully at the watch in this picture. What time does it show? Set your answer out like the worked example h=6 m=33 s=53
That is h=15 m=28 s=50
